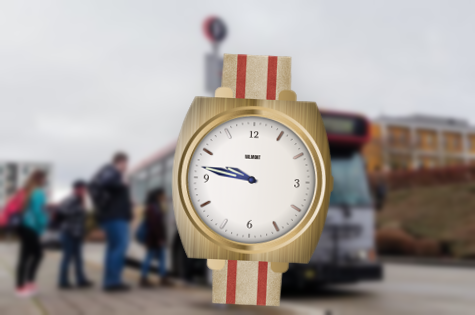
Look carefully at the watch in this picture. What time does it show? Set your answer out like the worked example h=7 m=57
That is h=9 m=47
